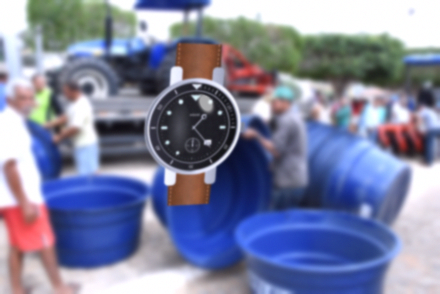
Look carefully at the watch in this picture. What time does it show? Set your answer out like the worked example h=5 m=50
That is h=1 m=23
